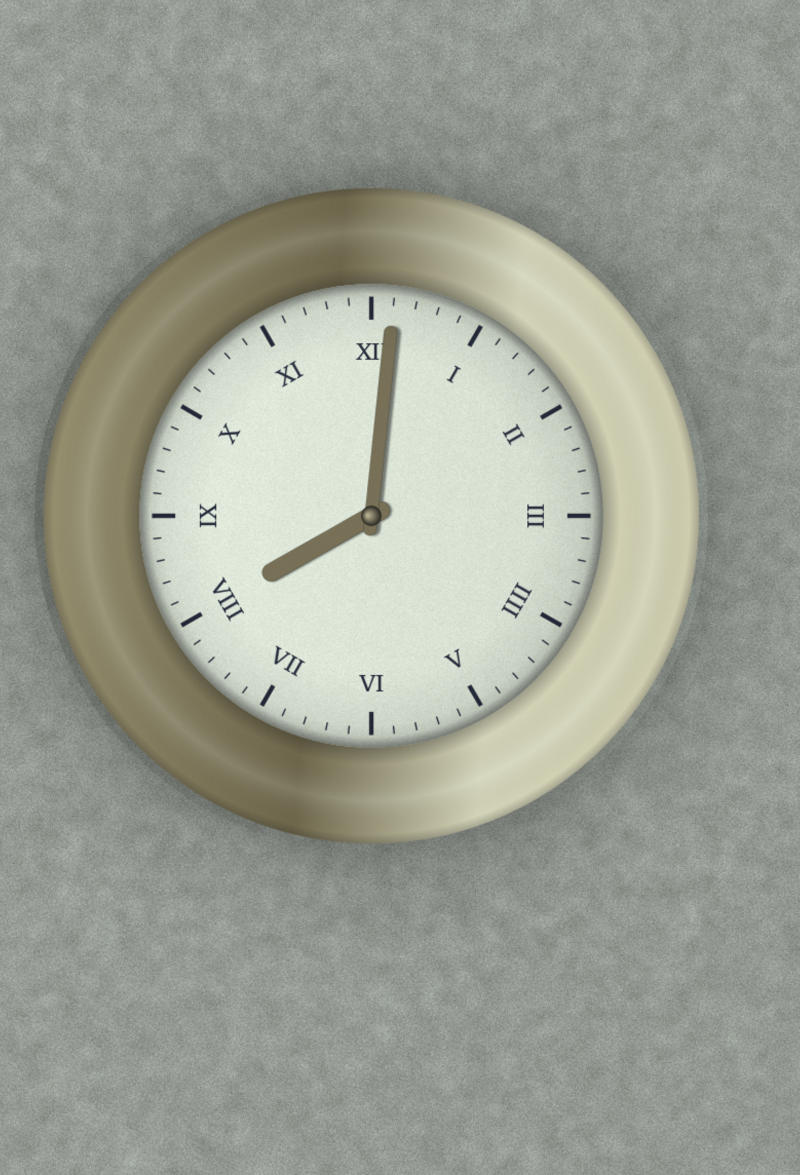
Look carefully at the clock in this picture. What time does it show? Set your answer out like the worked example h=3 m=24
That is h=8 m=1
